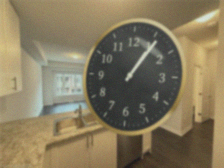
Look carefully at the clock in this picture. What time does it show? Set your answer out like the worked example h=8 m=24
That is h=1 m=6
